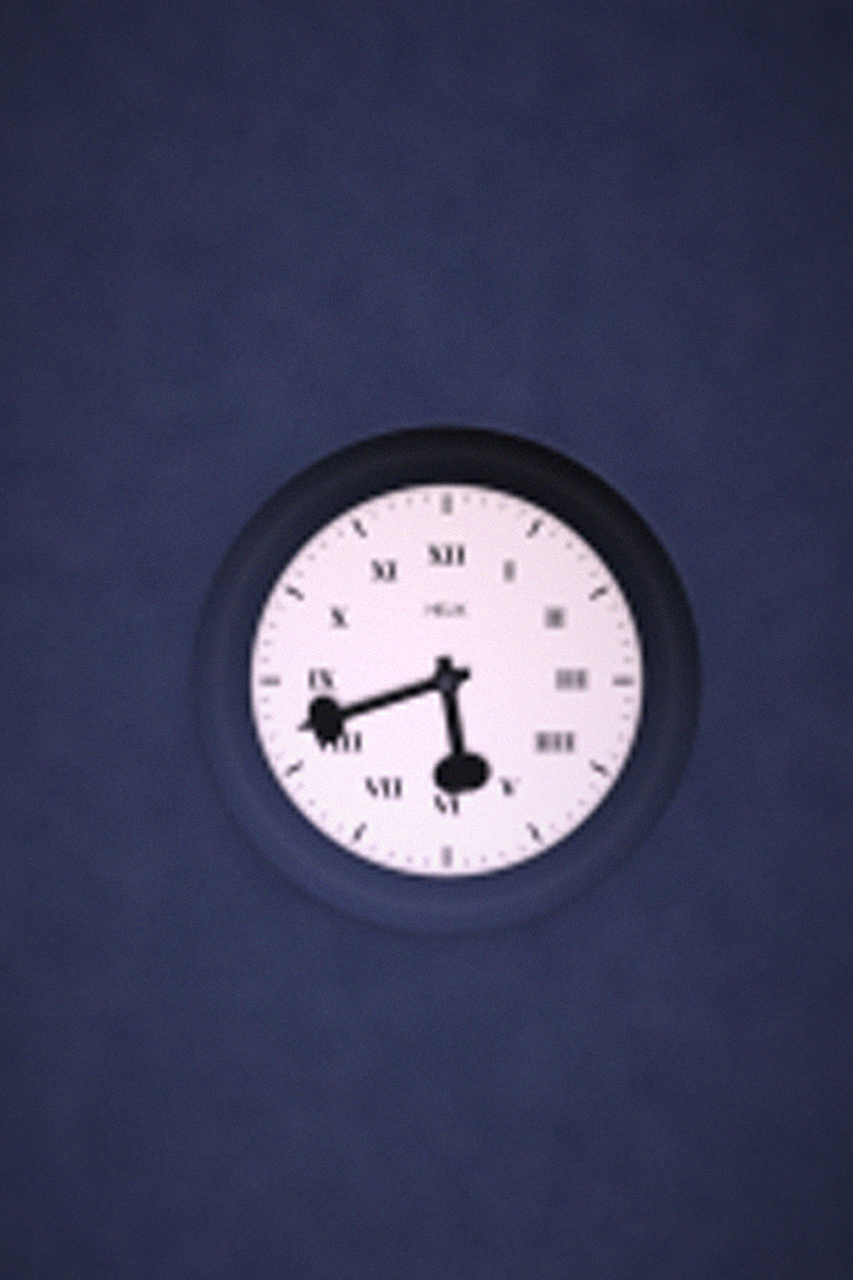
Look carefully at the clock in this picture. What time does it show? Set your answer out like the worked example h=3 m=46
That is h=5 m=42
